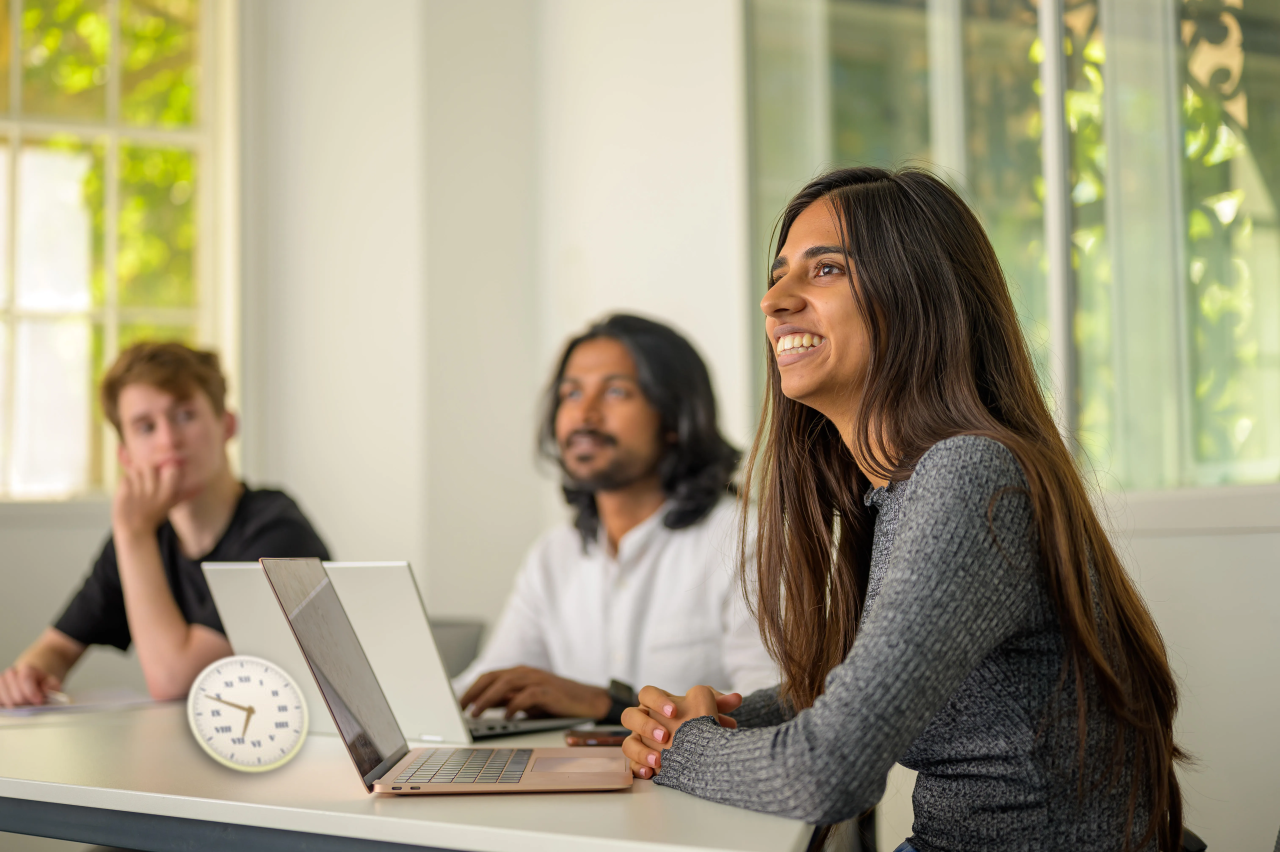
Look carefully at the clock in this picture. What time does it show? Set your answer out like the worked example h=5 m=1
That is h=6 m=49
